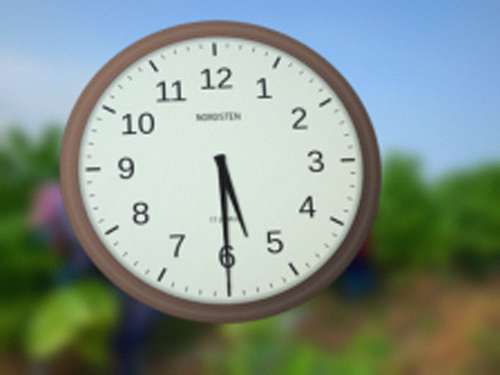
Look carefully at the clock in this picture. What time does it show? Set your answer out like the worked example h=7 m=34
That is h=5 m=30
